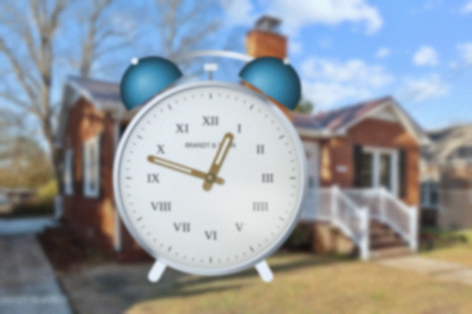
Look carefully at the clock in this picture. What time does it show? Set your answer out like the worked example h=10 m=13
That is h=12 m=48
